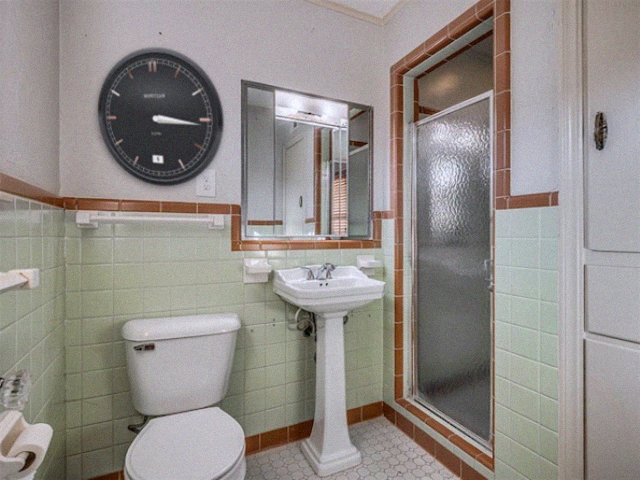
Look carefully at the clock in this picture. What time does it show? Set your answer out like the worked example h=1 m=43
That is h=3 m=16
